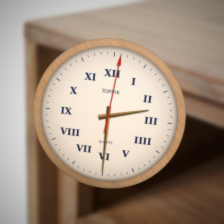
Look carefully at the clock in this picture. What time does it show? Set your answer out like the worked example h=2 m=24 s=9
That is h=2 m=30 s=1
